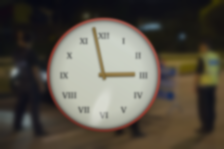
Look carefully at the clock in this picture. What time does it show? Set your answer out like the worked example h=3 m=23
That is h=2 m=58
